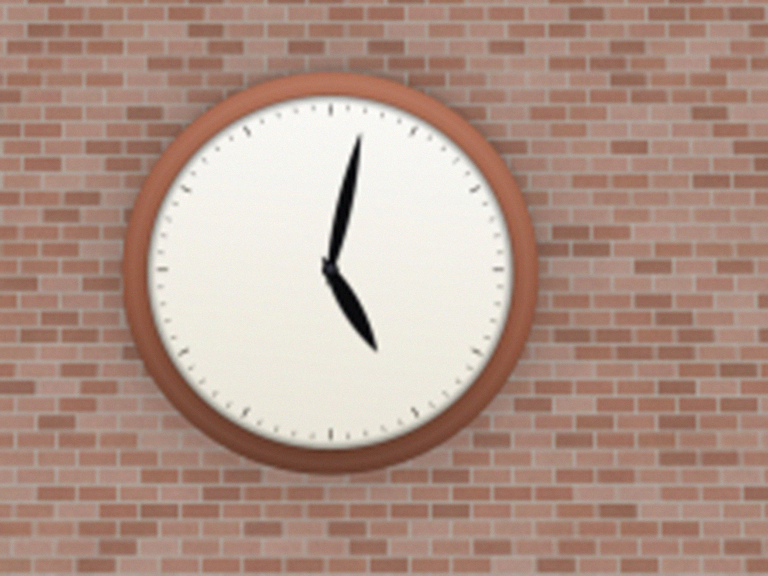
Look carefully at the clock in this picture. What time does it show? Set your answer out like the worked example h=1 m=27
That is h=5 m=2
